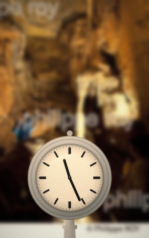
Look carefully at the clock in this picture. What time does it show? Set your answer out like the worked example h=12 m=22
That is h=11 m=26
